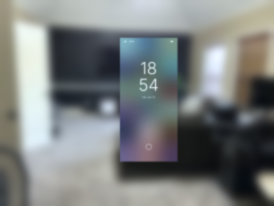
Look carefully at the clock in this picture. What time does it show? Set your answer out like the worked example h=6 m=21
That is h=18 m=54
